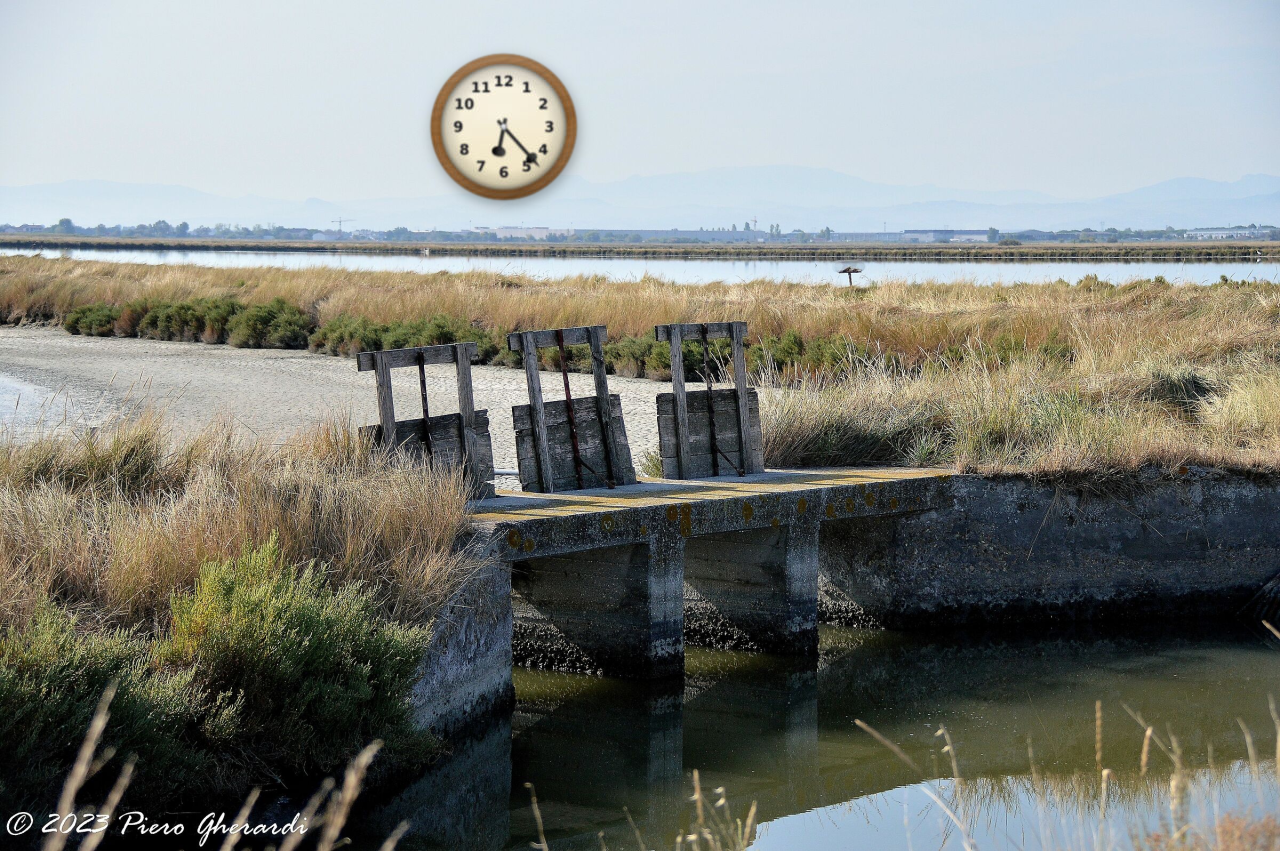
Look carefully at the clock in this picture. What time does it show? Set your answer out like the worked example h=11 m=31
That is h=6 m=23
